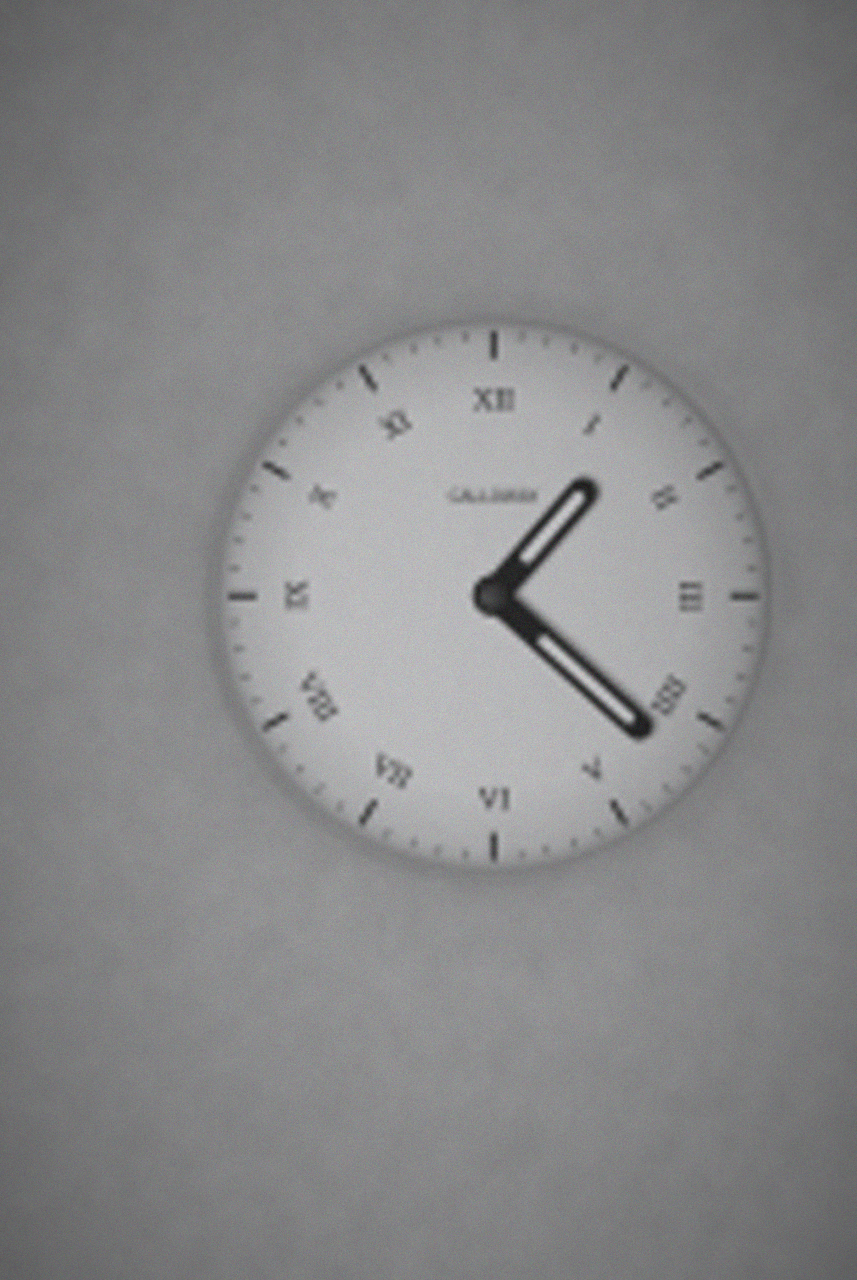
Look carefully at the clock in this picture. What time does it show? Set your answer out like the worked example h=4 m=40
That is h=1 m=22
